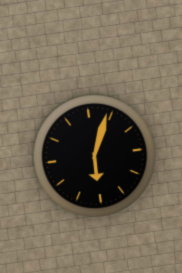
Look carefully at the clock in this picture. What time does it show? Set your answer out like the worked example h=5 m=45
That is h=6 m=4
